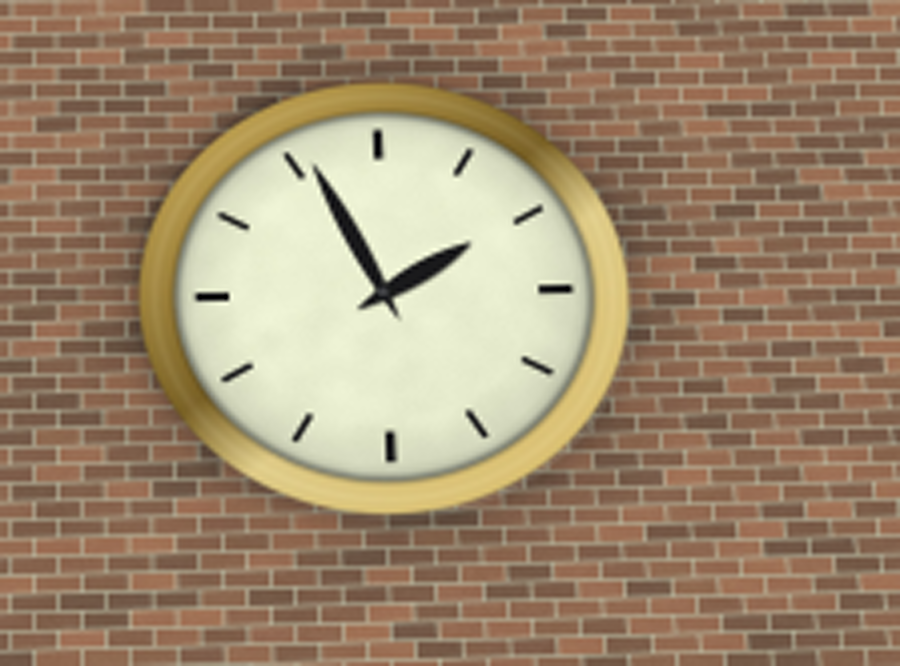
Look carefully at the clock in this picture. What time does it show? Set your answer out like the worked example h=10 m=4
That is h=1 m=56
